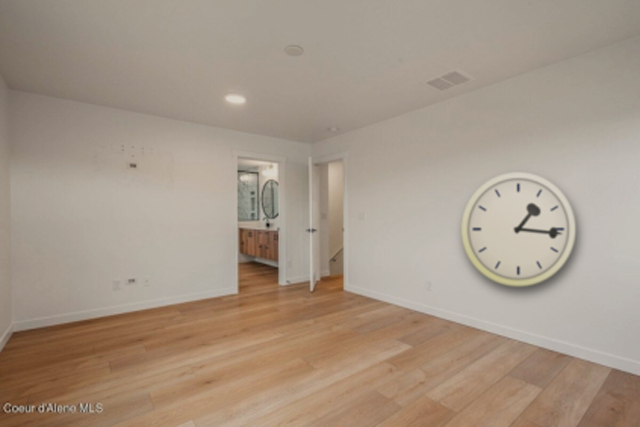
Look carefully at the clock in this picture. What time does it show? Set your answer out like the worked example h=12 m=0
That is h=1 m=16
